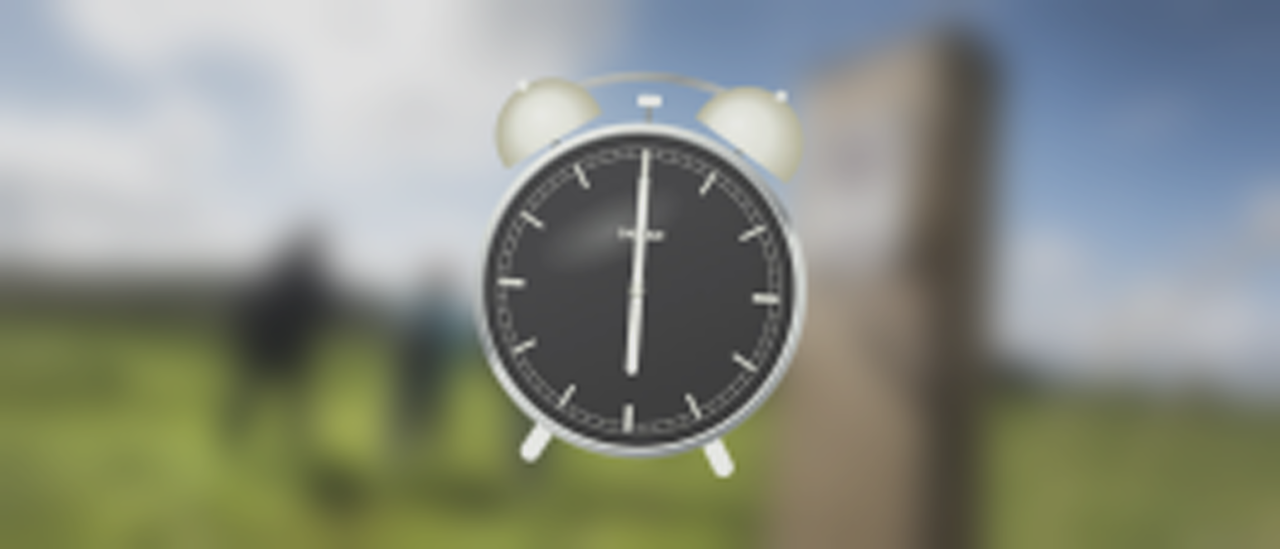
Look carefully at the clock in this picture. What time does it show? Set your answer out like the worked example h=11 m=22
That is h=6 m=0
